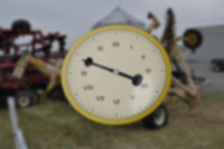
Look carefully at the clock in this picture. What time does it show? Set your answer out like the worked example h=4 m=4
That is h=3 m=49
